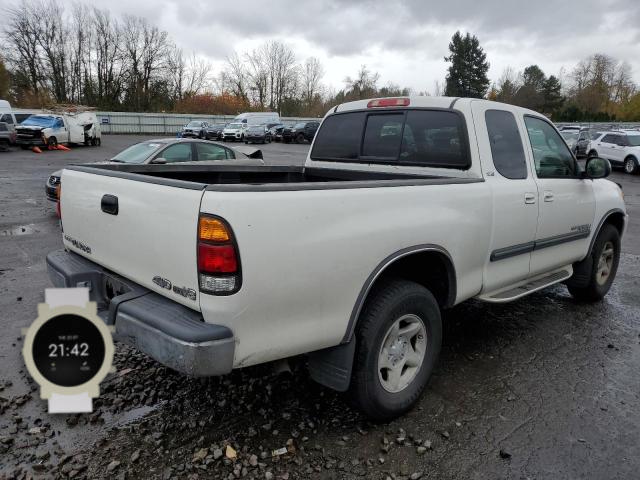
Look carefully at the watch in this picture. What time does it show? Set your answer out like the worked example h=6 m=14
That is h=21 m=42
